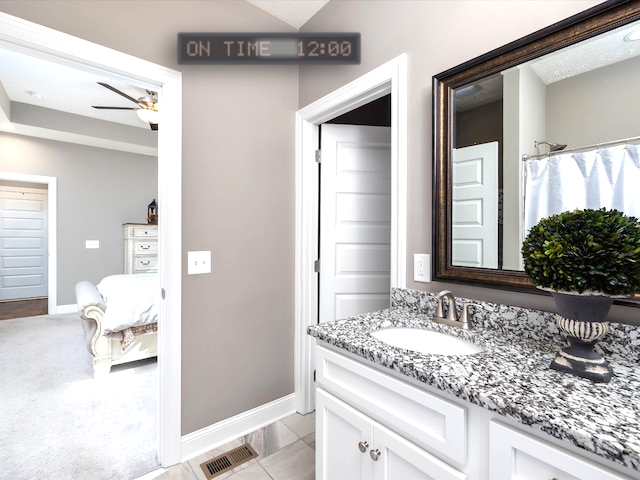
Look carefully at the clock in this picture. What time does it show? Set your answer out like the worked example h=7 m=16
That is h=12 m=0
